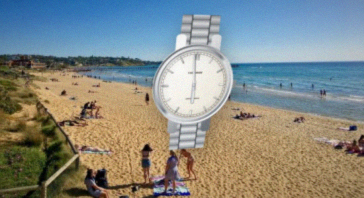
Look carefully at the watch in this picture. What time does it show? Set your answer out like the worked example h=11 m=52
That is h=5 m=59
